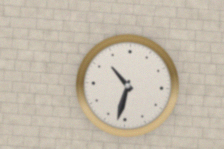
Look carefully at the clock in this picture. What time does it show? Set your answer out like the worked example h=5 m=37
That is h=10 m=32
